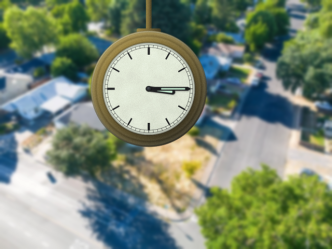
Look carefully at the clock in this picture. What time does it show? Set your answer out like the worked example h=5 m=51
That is h=3 m=15
